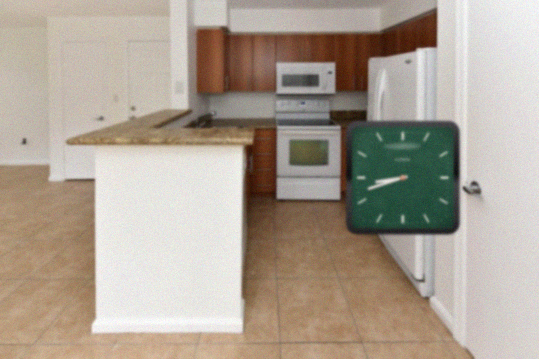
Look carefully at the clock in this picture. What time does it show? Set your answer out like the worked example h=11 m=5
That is h=8 m=42
